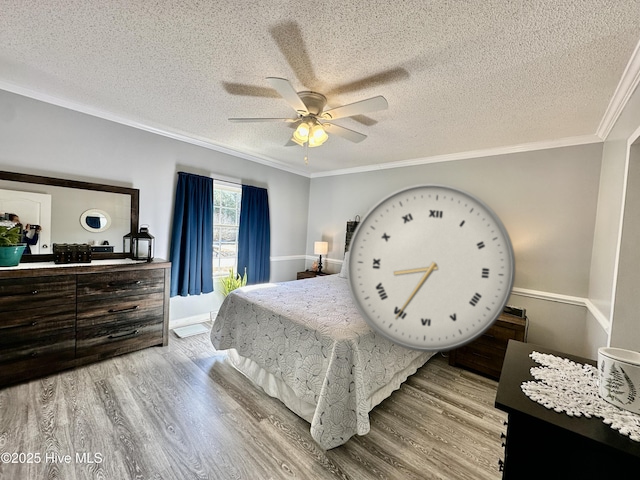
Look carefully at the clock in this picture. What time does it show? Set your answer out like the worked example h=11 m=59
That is h=8 m=35
